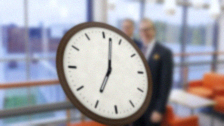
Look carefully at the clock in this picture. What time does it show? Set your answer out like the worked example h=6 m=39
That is h=7 m=2
